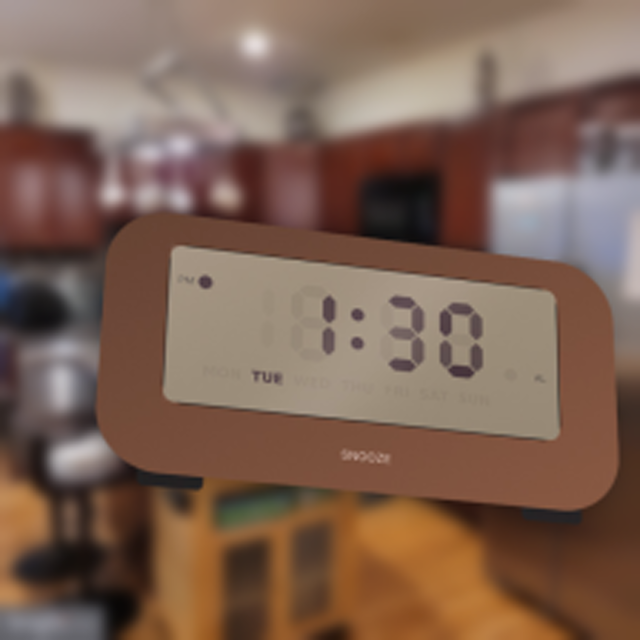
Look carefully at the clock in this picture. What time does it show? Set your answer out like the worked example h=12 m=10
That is h=1 m=30
